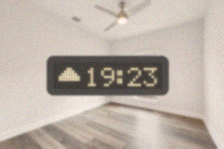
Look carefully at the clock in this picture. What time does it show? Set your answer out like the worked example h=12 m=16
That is h=19 m=23
